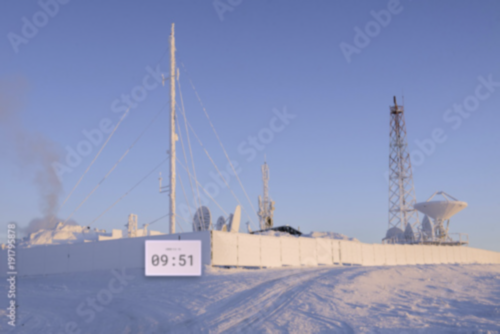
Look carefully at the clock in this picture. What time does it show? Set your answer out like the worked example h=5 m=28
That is h=9 m=51
